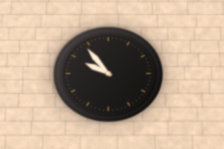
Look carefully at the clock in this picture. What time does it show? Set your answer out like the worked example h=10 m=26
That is h=9 m=54
